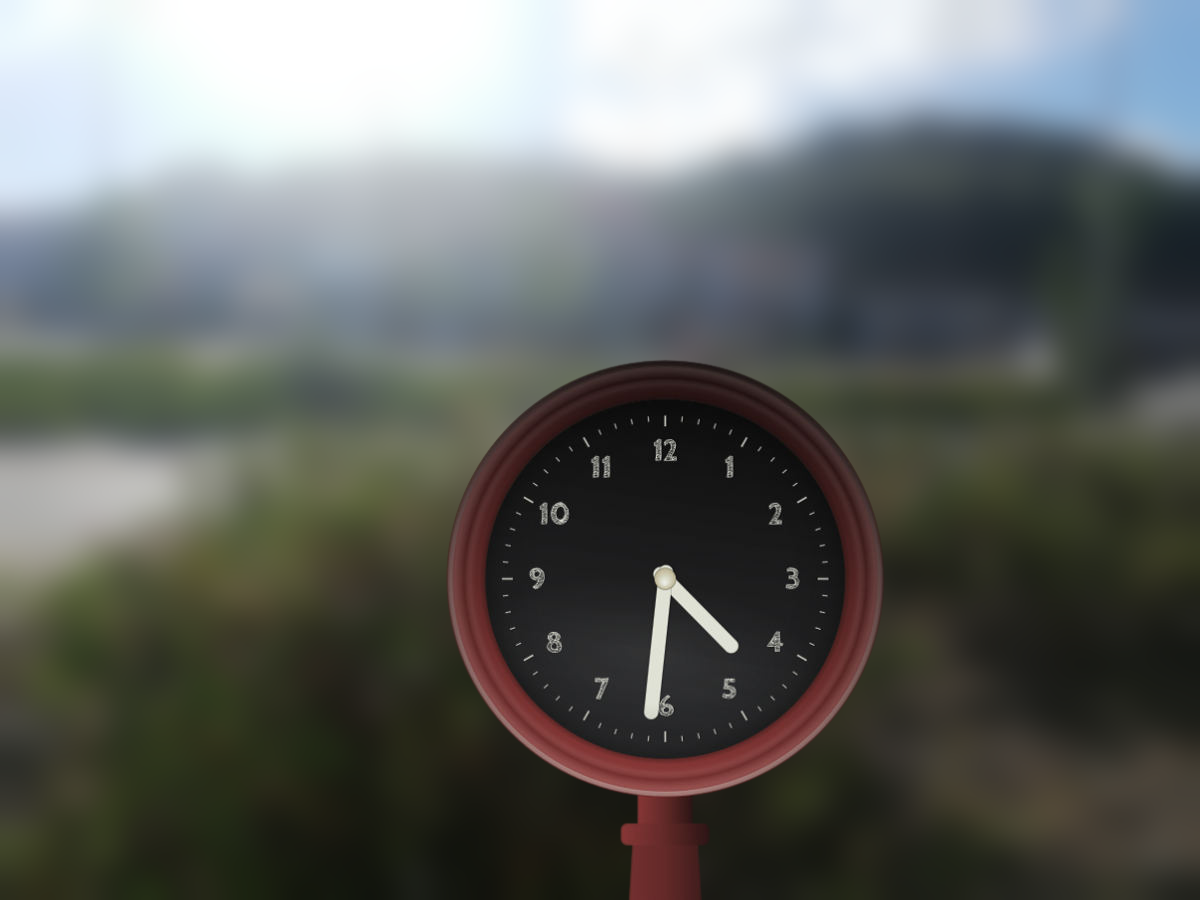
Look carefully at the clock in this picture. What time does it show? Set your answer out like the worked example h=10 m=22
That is h=4 m=31
